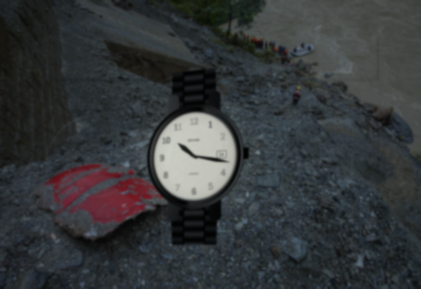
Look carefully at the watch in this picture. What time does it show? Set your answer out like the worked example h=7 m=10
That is h=10 m=17
